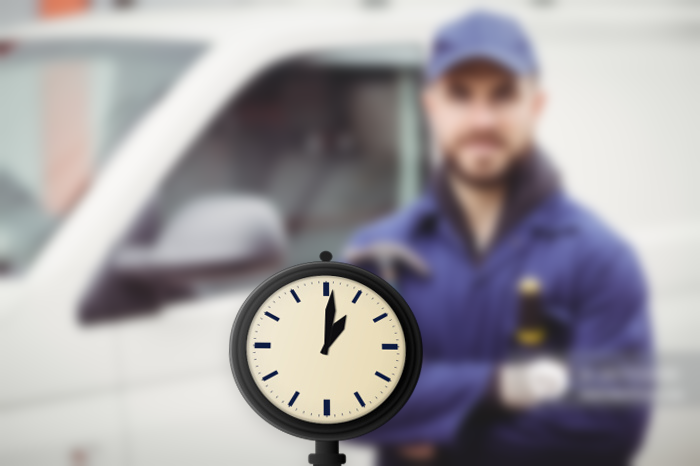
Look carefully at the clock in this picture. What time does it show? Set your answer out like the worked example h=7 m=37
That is h=1 m=1
